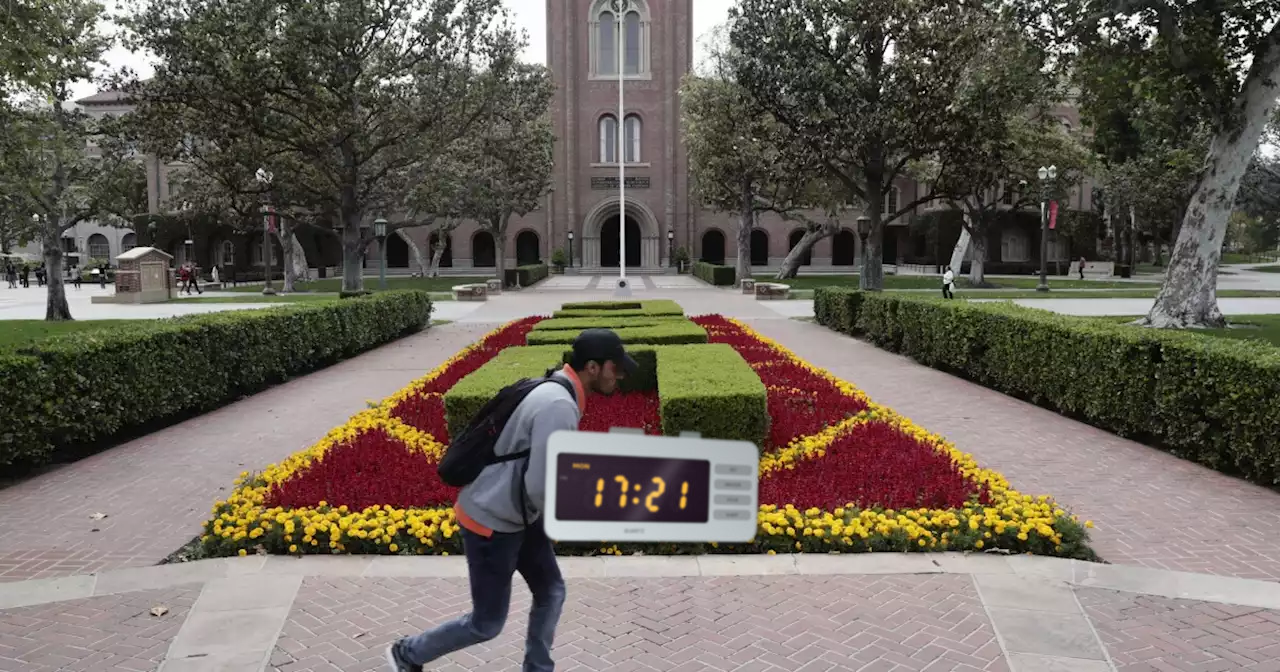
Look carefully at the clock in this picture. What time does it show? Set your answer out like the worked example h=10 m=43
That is h=17 m=21
